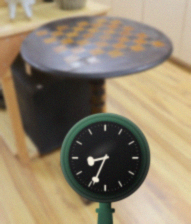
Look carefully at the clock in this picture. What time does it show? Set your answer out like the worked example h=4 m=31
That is h=8 m=34
